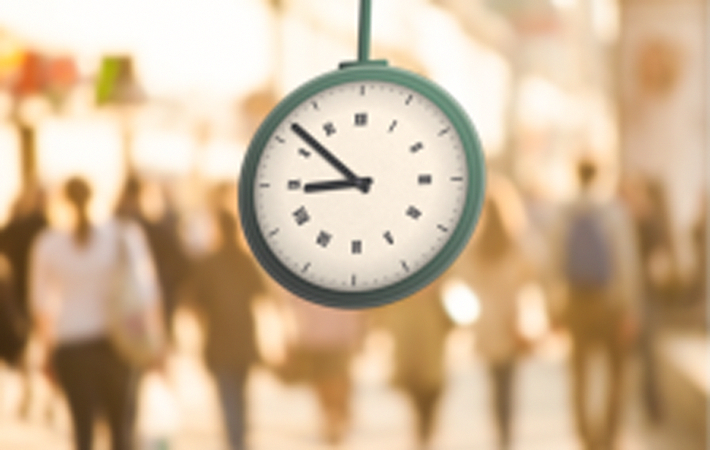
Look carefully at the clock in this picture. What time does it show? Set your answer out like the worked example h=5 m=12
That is h=8 m=52
